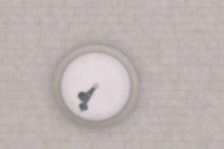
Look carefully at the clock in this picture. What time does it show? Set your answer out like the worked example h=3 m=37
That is h=7 m=35
